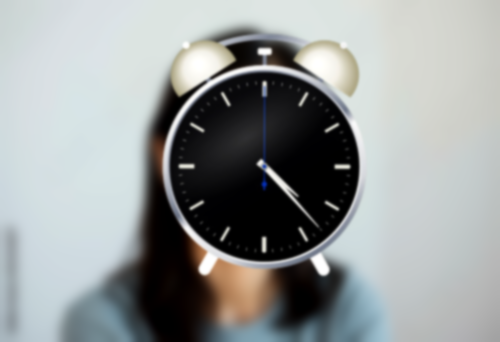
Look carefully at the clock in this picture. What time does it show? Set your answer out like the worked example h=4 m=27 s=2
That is h=4 m=23 s=0
